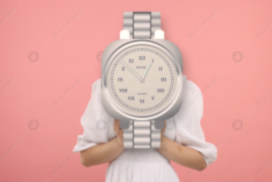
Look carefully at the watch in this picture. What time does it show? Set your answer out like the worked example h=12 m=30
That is h=12 m=52
